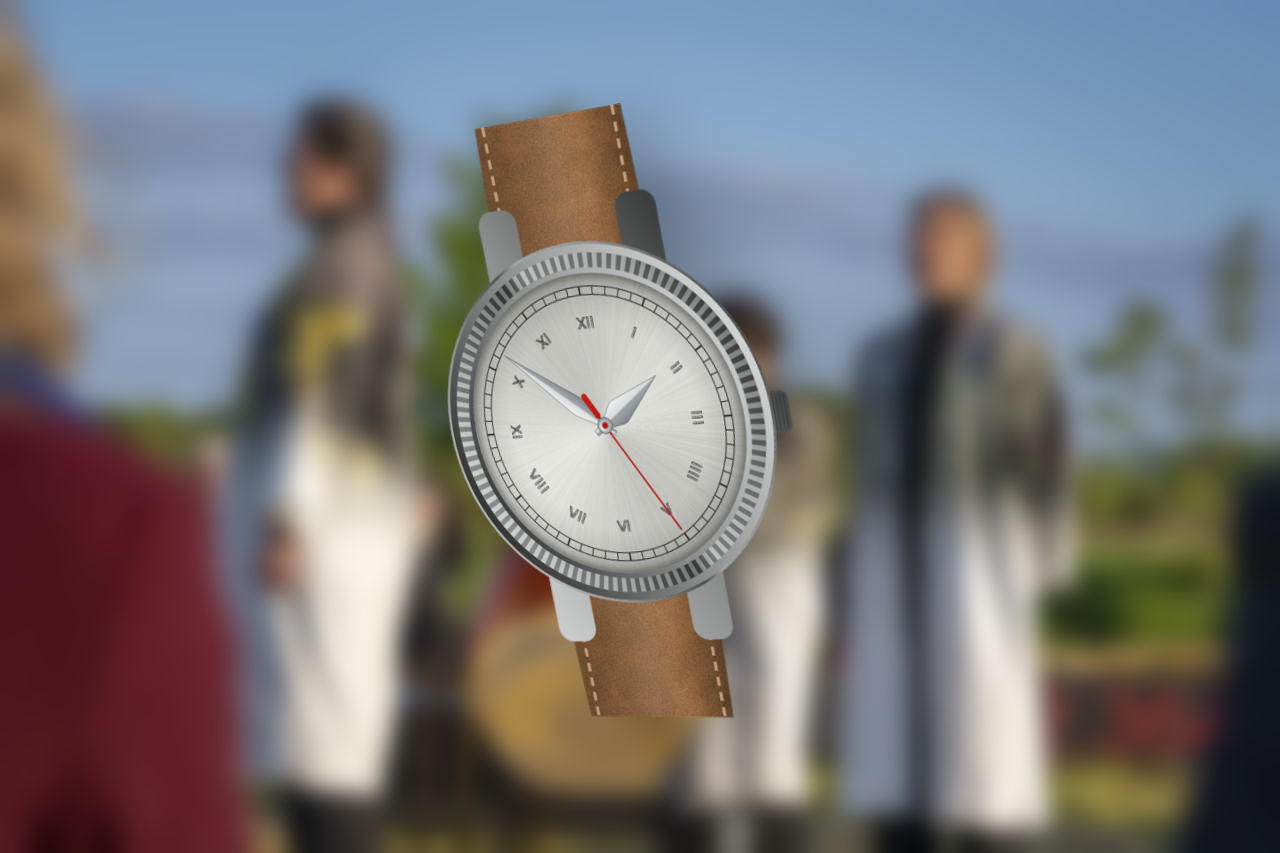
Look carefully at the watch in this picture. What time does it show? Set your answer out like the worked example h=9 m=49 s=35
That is h=1 m=51 s=25
